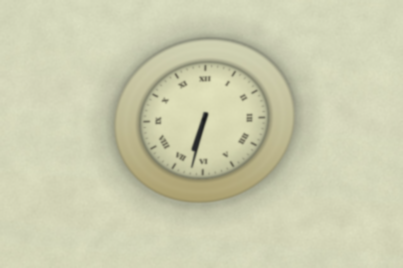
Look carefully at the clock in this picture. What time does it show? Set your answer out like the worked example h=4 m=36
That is h=6 m=32
